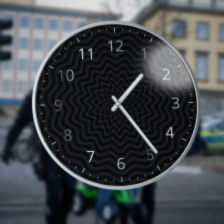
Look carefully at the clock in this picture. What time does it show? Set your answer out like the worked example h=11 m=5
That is h=1 m=24
